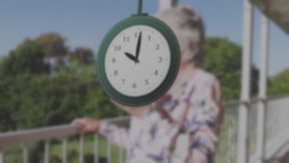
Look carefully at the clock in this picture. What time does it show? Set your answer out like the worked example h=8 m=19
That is h=10 m=1
